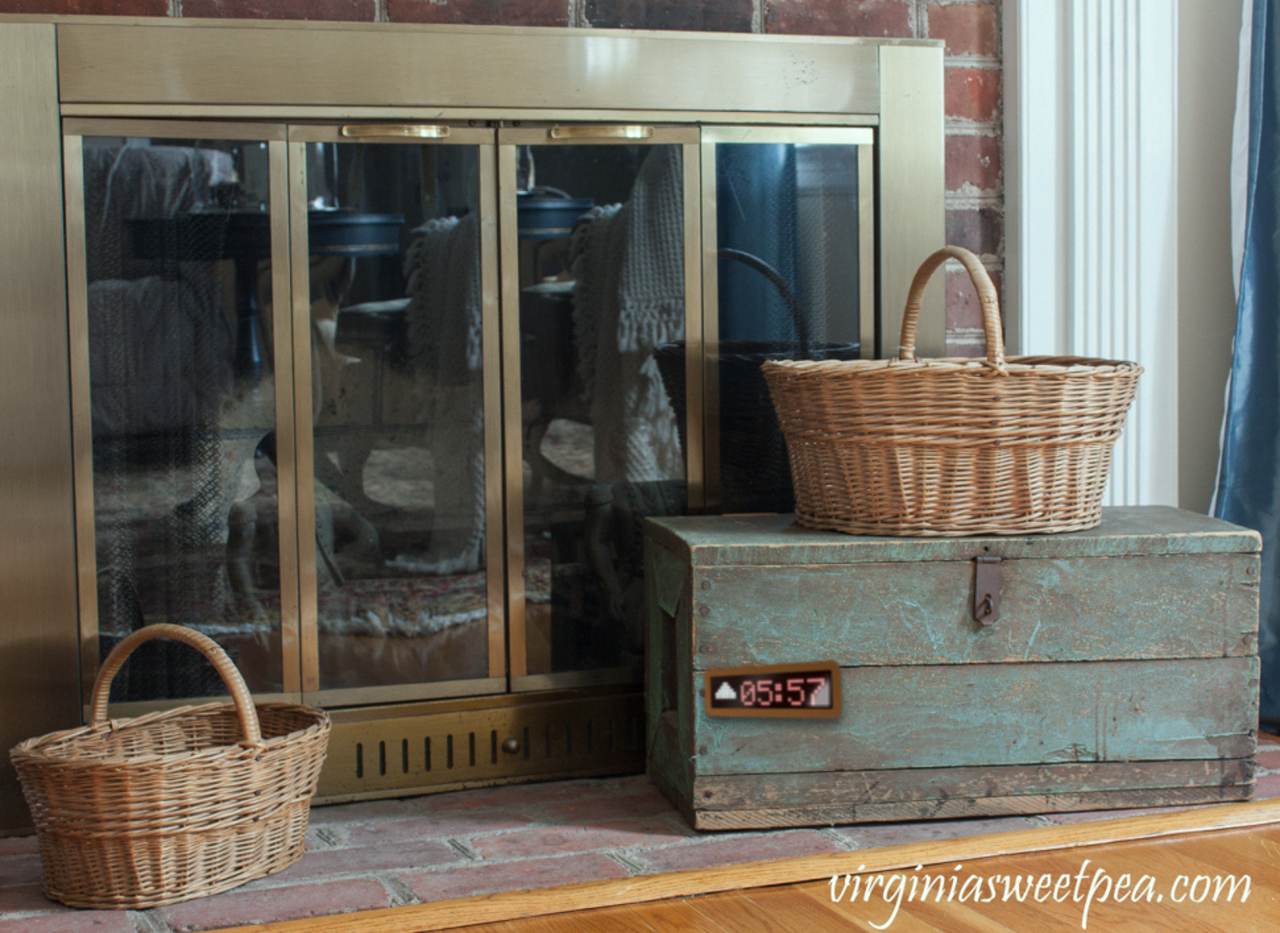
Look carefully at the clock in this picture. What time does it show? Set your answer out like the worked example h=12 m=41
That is h=5 m=57
